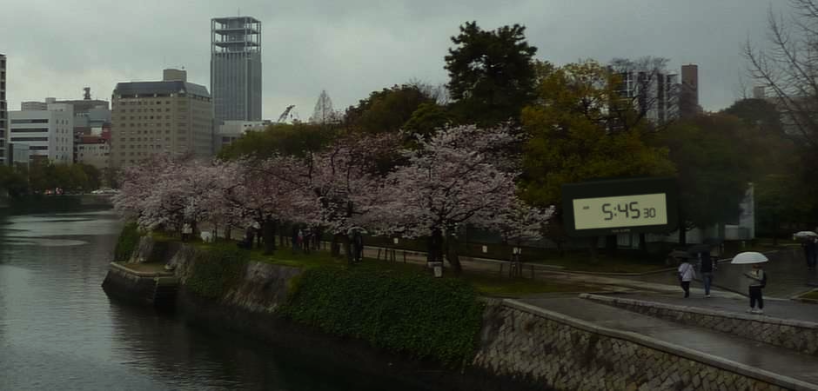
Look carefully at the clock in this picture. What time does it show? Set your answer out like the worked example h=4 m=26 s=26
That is h=5 m=45 s=30
